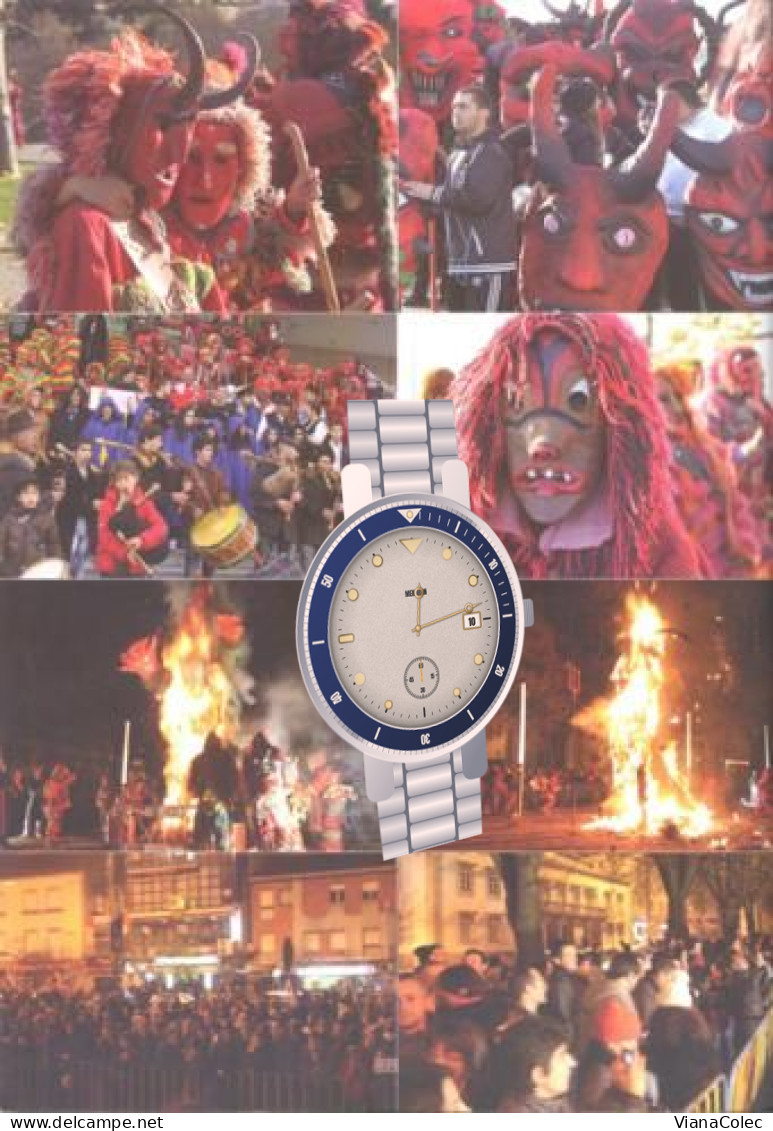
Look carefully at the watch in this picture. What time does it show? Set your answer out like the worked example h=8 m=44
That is h=12 m=13
